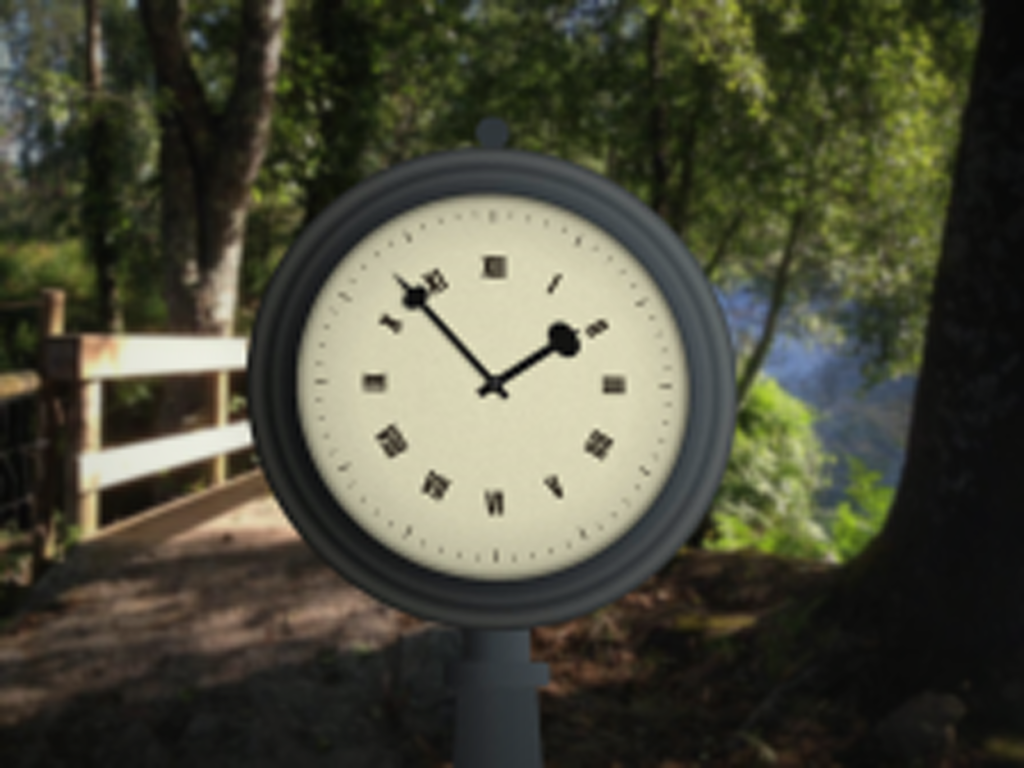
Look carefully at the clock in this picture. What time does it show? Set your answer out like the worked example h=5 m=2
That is h=1 m=53
